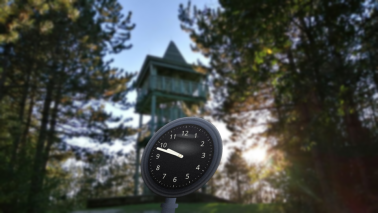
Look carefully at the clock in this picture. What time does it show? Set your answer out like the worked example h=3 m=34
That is h=9 m=48
